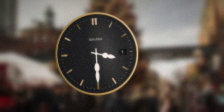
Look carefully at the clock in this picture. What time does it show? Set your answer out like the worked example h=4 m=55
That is h=3 m=30
